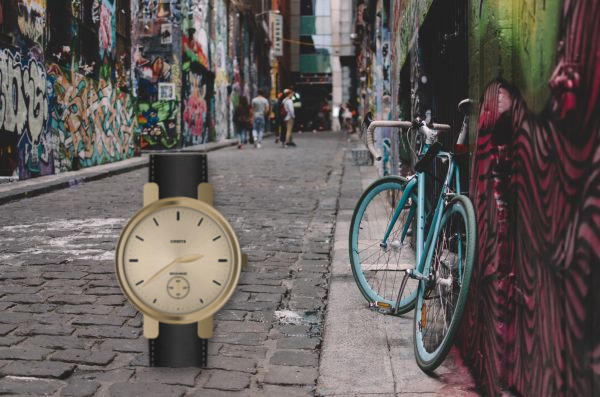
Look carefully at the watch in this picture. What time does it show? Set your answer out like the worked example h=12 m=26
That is h=2 m=39
